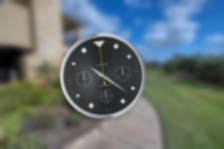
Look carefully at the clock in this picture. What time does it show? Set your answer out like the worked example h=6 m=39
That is h=10 m=22
